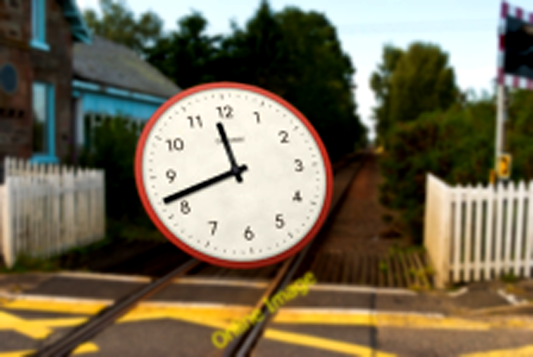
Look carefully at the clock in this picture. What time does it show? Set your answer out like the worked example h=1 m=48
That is h=11 m=42
